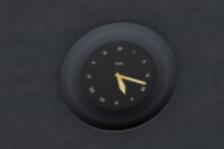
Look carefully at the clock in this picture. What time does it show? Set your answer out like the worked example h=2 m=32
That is h=5 m=18
